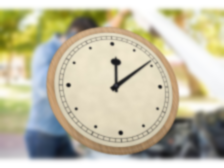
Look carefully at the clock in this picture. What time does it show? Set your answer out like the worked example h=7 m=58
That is h=12 m=9
